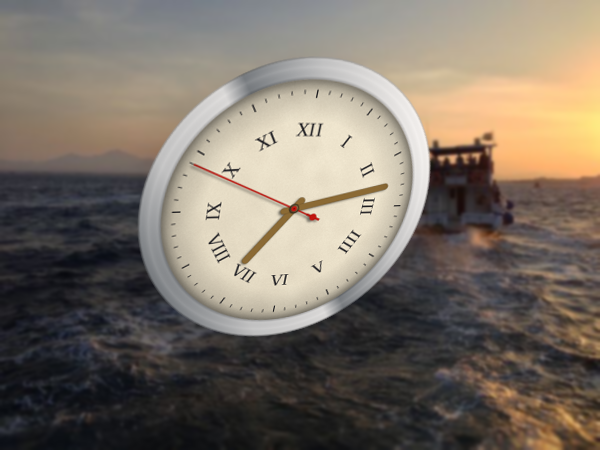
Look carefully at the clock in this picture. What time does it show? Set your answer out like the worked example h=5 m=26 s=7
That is h=7 m=12 s=49
